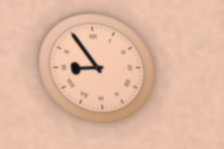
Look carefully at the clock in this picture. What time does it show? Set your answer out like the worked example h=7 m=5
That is h=8 m=55
